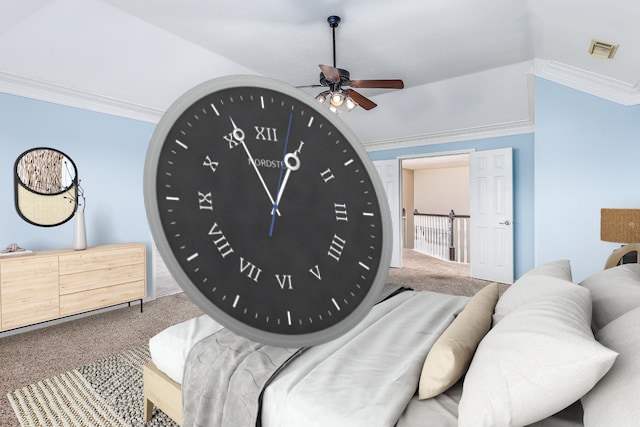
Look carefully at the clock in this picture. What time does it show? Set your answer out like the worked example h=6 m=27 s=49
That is h=12 m=56 s=3
